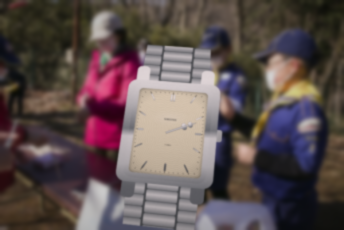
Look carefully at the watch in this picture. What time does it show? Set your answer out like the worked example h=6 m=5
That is h=2 m=11
